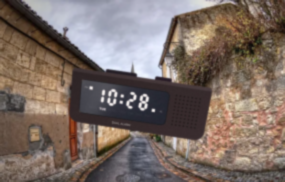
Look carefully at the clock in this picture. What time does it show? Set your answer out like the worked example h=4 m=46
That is h=10 m=28
